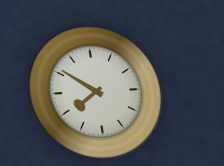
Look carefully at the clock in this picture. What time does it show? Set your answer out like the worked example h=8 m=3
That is h=7 m=51
